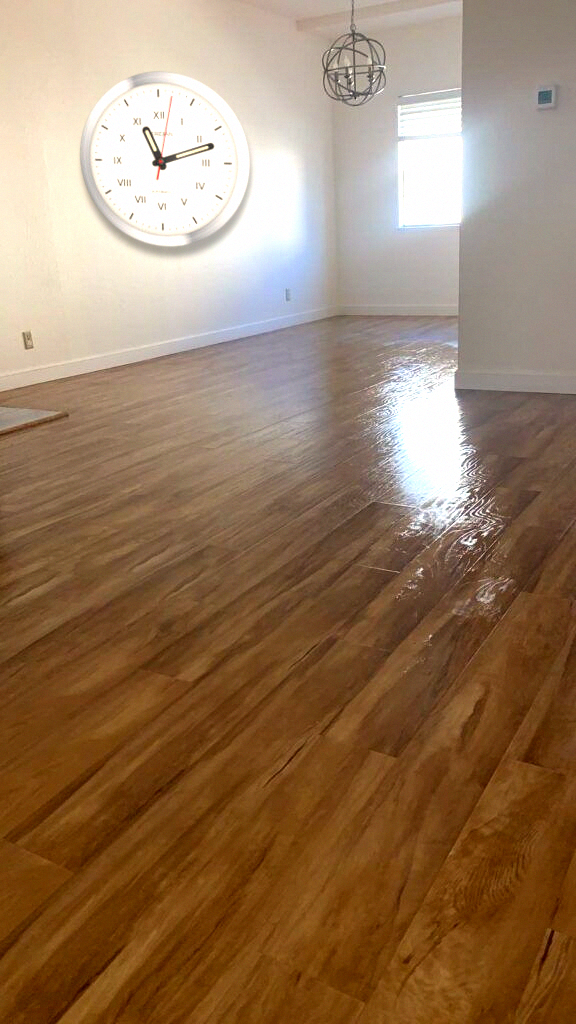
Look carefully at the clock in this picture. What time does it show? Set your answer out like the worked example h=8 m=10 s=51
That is h=11 m=12 s=2
